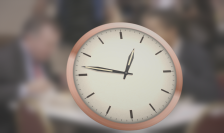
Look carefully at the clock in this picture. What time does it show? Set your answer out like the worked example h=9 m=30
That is h=12 m=47
